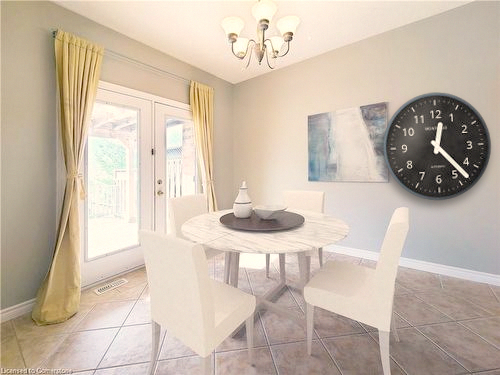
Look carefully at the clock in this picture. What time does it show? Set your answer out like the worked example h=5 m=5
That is h=12 m=23
